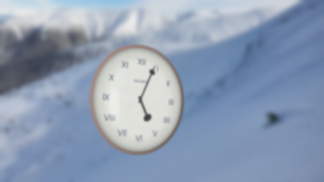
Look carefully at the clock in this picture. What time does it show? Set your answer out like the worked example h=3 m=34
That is h=5 m=4
